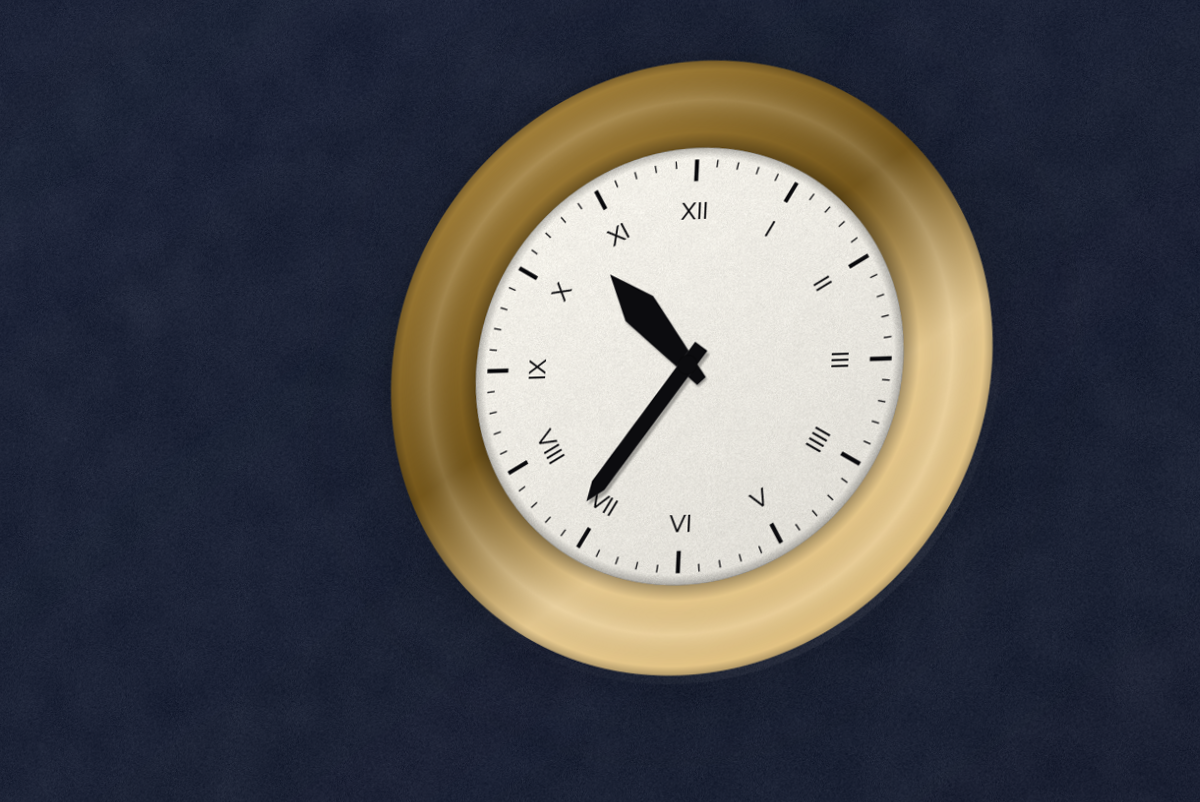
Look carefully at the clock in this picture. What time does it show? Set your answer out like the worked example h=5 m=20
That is h=10 m=36
